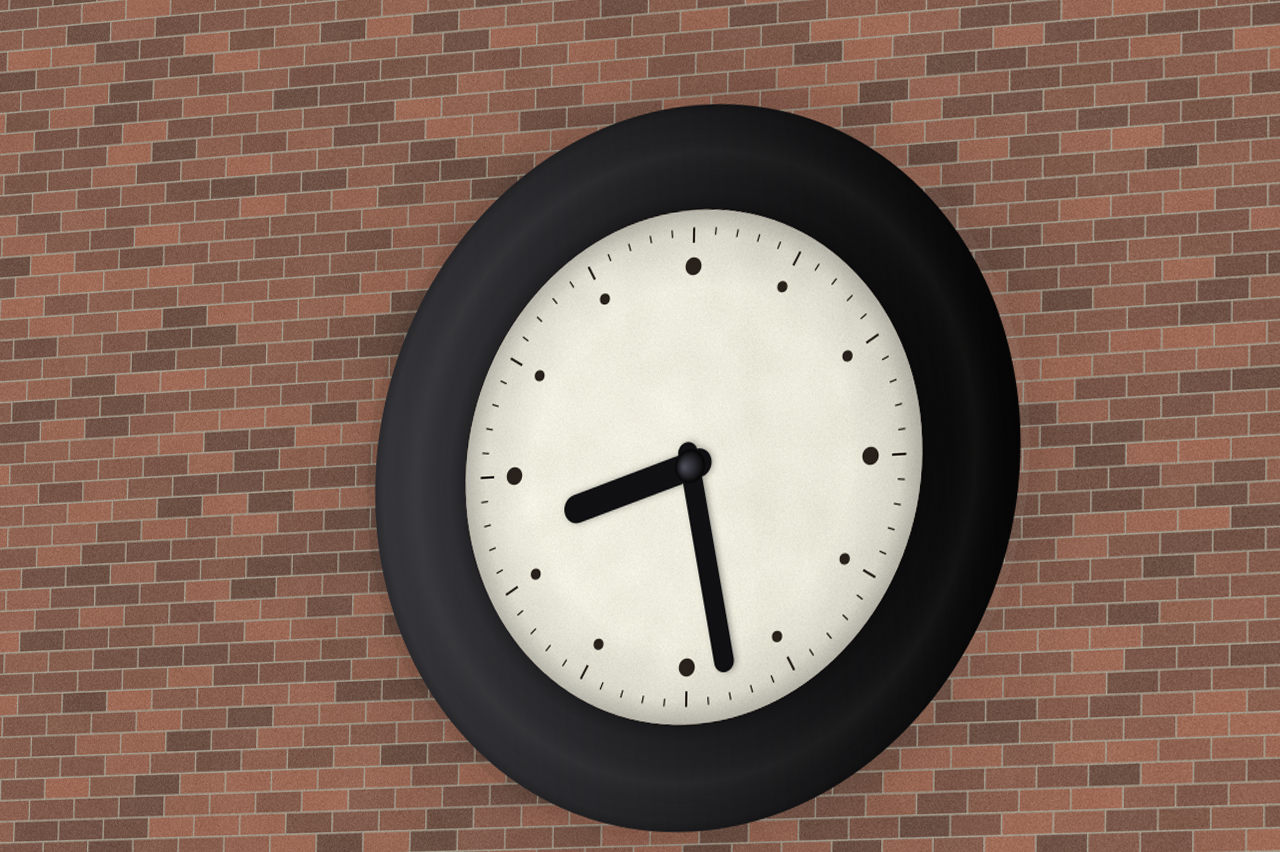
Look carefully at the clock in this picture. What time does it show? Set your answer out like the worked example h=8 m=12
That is h=8 m=28
